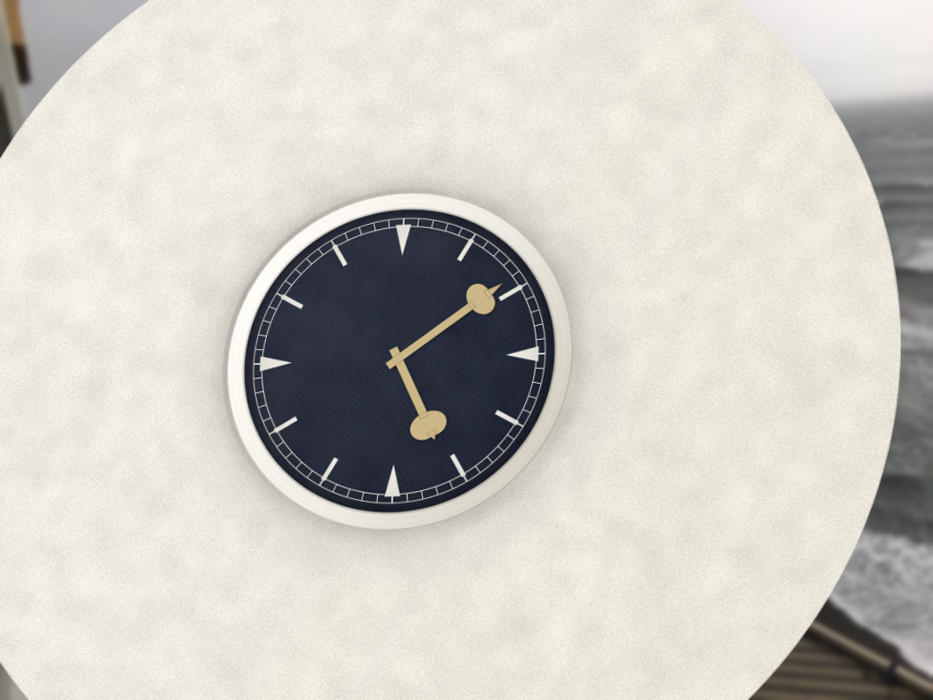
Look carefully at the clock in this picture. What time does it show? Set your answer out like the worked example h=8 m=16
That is h=5 m=9
